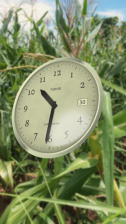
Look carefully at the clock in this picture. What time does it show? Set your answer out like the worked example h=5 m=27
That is h=10 m=31
